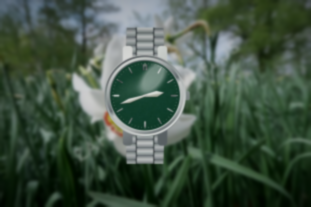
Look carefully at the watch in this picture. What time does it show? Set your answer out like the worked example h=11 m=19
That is h=2 m=42
